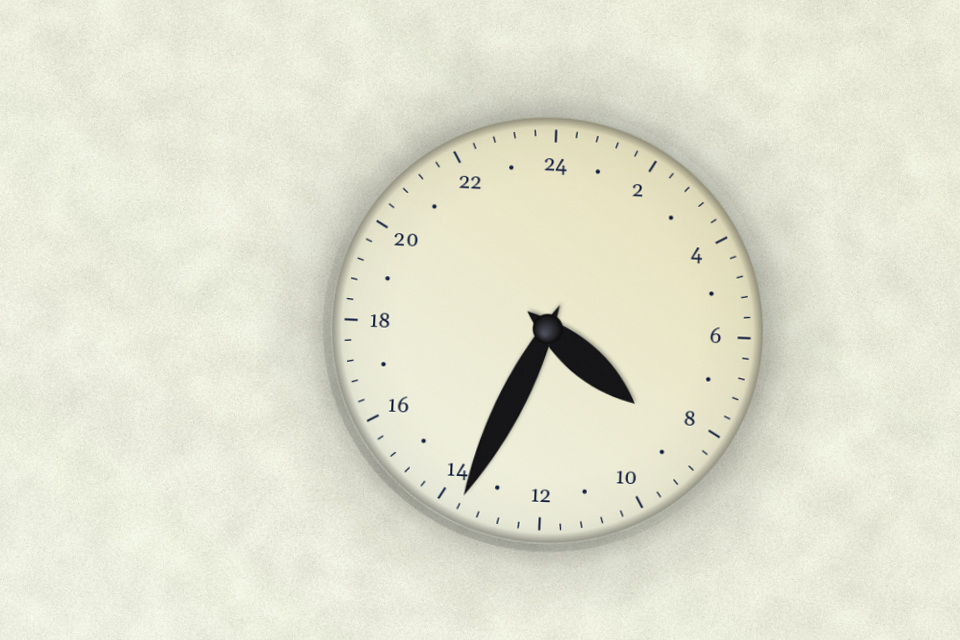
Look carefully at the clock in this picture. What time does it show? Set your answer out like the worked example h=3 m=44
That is h=8 m=34
